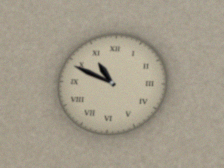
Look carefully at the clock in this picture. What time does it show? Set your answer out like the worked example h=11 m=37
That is h=10 m=49
